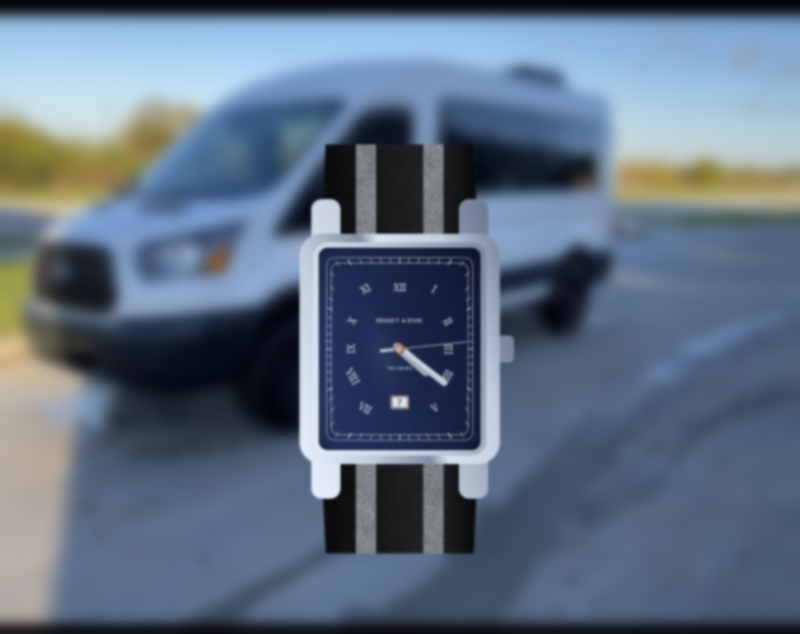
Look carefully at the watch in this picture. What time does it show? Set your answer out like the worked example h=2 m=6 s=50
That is h=4 m=21 s=14
